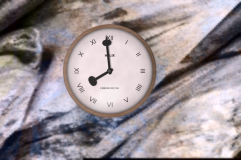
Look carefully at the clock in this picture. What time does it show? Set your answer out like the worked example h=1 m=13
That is h=7 m=59
